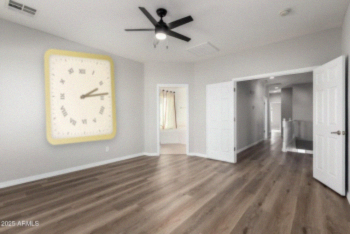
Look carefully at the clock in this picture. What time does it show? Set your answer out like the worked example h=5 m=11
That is h=2 m=14
